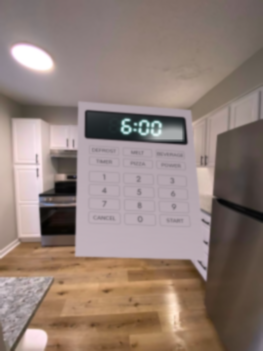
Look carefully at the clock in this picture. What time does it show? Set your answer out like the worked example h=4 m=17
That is h=6 m=0
